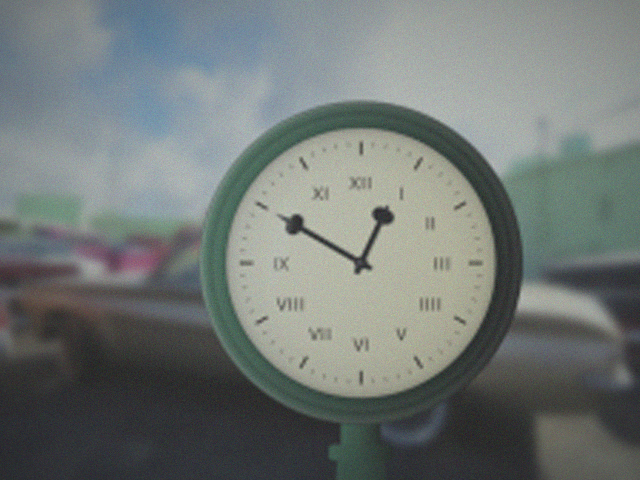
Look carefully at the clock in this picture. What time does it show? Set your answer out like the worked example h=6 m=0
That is h=12 m=50
